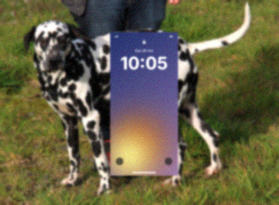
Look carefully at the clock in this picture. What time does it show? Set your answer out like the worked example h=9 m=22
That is h=10 m=5
